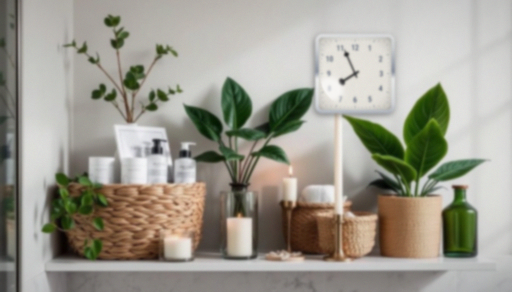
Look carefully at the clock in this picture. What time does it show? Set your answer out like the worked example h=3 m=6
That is h=7 m=56
